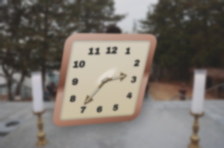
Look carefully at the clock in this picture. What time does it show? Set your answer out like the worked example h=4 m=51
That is h=2 m=36
